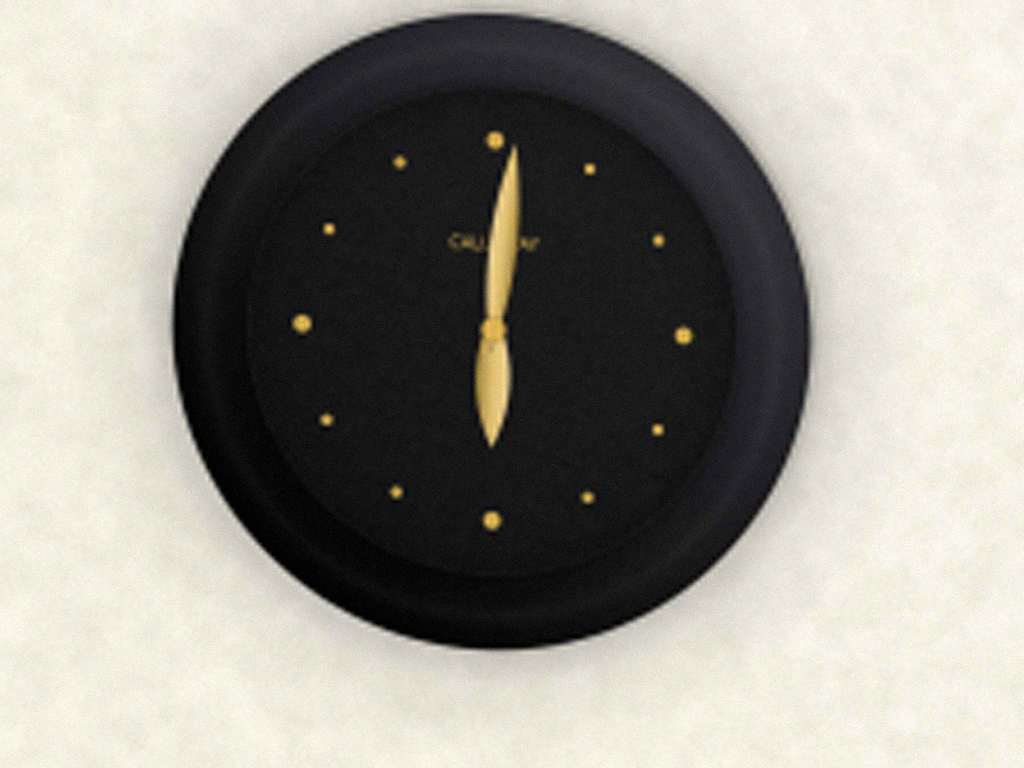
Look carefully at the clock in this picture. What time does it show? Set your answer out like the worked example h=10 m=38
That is h=6 m=1
